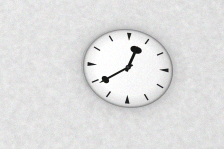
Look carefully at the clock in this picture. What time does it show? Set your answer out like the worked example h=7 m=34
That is h=12 m=39
